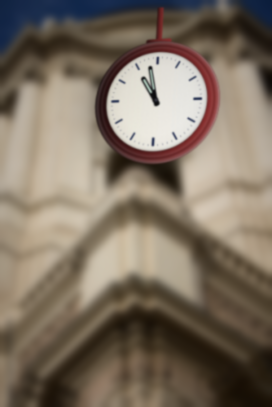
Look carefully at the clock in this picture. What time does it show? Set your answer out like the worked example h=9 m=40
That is h=10 m=58
